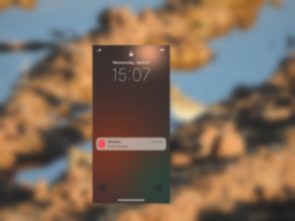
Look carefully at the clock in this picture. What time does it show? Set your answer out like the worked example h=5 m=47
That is h=15 m=7
